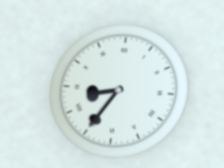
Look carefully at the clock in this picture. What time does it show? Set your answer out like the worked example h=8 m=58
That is h=8 m=35
